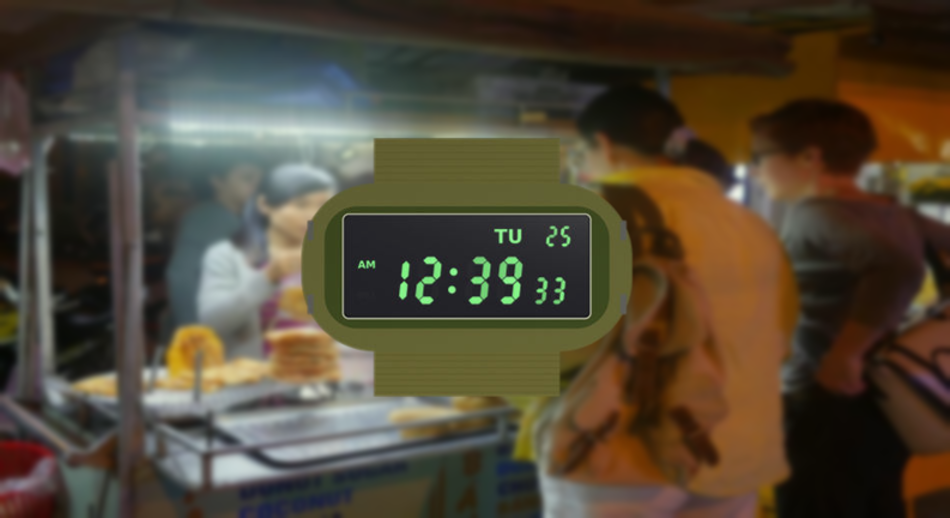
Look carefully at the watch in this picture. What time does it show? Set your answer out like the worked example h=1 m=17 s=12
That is h=12 m=39 s=33
